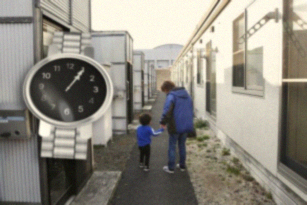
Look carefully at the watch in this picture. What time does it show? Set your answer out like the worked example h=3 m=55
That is h=1 m=5
